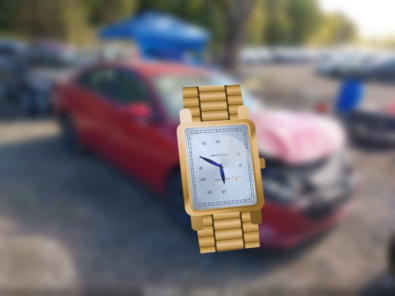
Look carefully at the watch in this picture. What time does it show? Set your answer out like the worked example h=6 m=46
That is h=5 m=50
